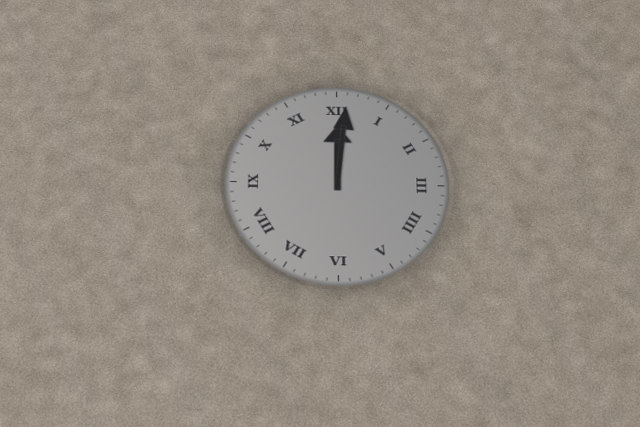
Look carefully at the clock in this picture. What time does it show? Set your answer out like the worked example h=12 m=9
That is h=12 m=1
